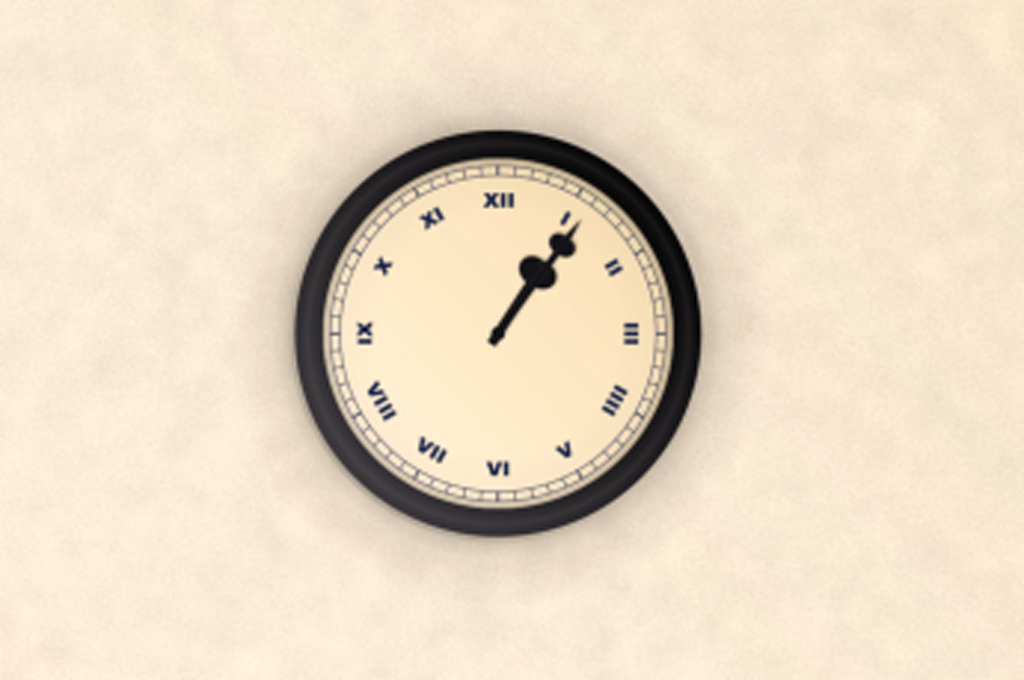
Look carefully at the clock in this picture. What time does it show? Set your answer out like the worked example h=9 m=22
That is h=1 m=6
